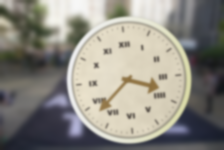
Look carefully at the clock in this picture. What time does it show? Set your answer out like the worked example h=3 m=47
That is h=3 m=38
